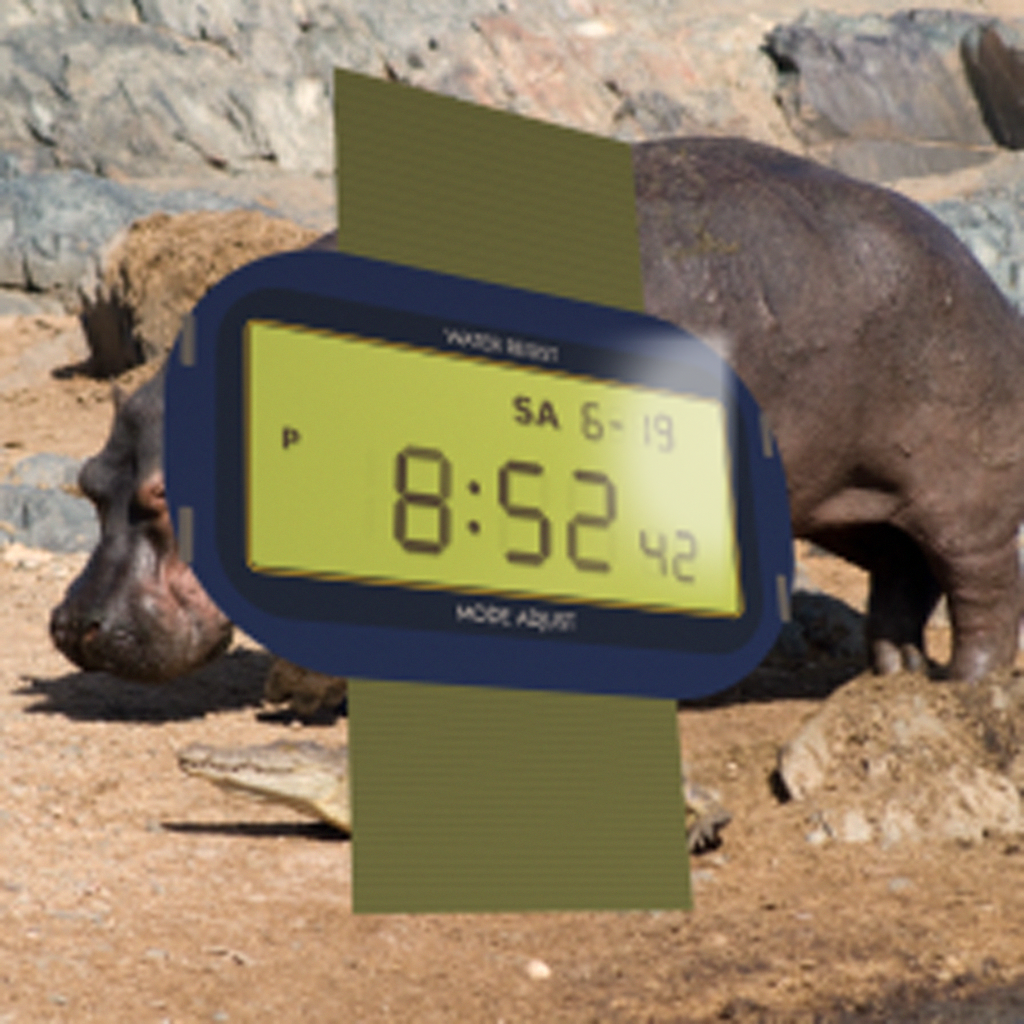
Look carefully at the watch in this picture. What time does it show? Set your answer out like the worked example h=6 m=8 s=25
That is h=8 m=52 s=42
